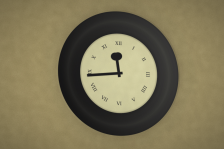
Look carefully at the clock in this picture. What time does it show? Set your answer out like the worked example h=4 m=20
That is h=11 m=44
